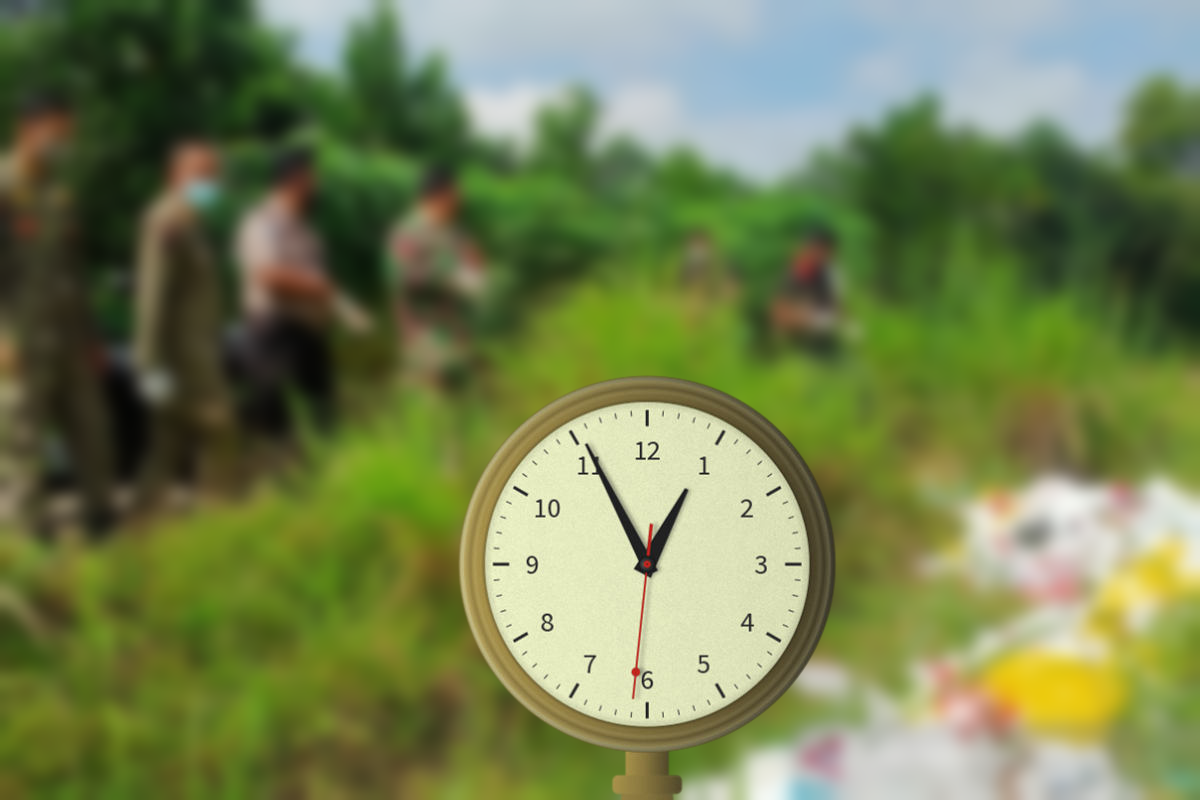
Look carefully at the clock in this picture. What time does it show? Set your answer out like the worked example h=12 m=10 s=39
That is h=12 m=55 s=31
